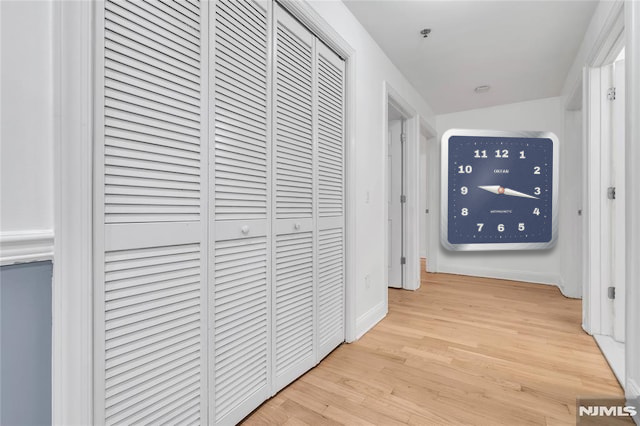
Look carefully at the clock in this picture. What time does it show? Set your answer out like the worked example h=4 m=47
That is h=9 m=17
